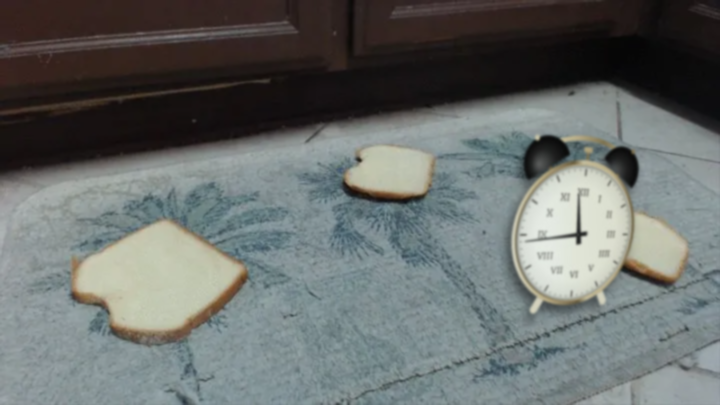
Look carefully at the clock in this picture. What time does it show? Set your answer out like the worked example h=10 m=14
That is h=11 m=44
